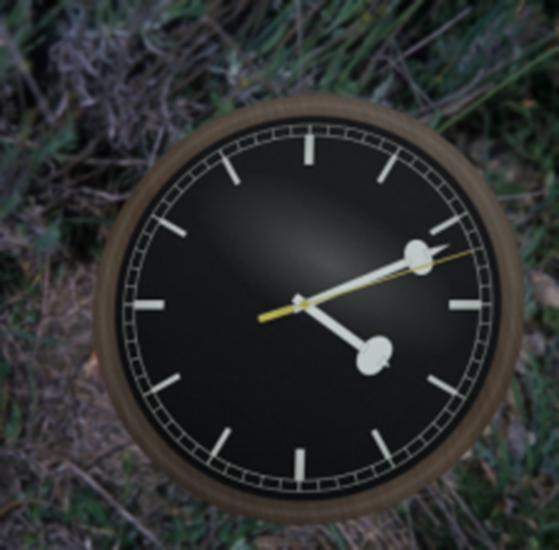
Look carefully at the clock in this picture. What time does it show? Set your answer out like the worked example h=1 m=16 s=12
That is h=4 m=11 s=12
